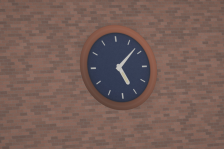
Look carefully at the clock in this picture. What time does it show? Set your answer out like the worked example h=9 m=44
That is h=5 m=8
